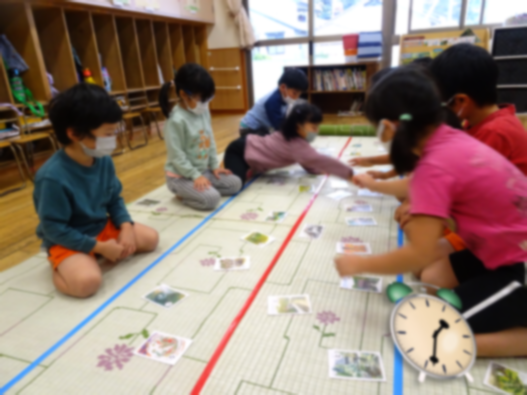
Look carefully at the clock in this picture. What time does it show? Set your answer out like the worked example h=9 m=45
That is h=1 m=33
